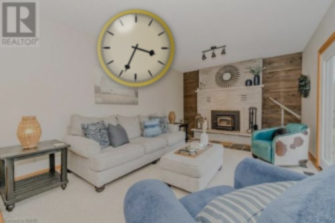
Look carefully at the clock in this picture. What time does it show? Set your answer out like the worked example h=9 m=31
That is h=3 m=34
